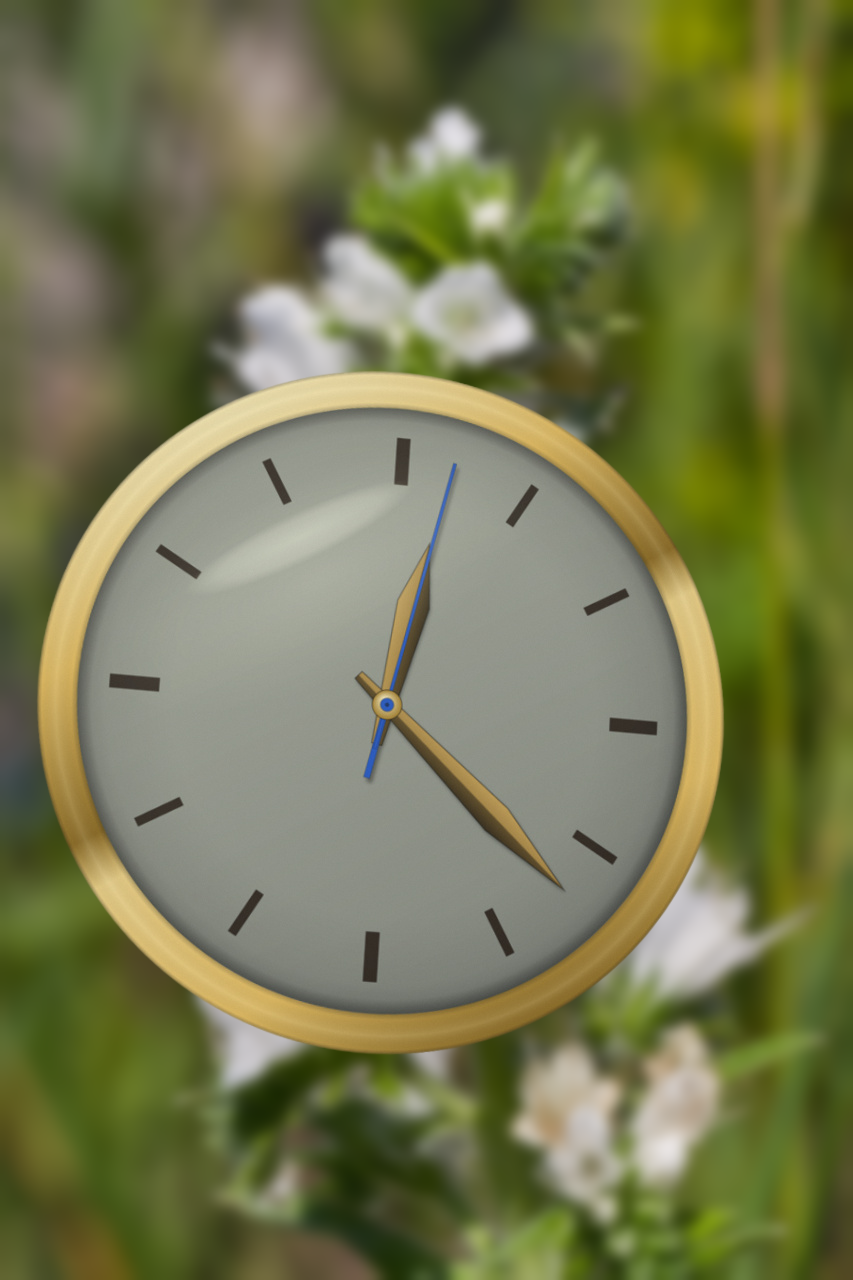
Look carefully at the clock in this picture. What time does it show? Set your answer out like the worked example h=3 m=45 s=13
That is h=12 m=22 s=2
